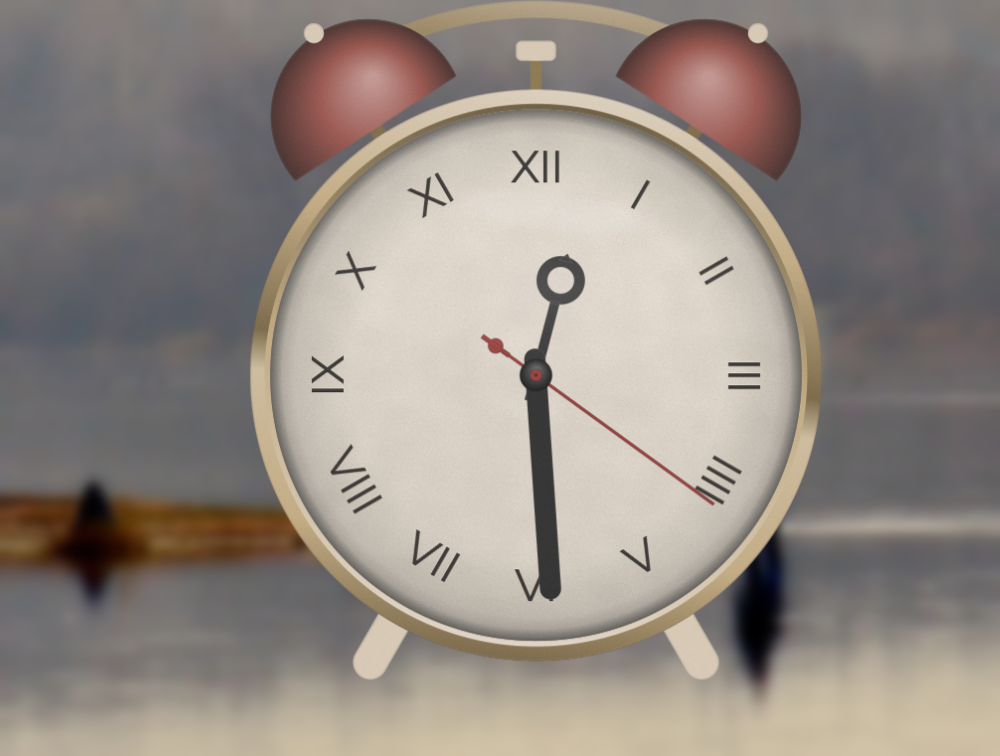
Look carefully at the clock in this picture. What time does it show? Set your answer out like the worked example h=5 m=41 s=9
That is h=12 m=29 s=21
